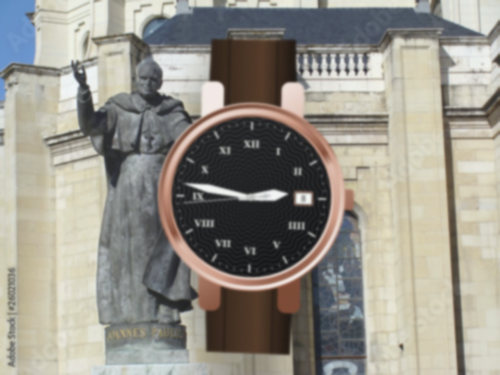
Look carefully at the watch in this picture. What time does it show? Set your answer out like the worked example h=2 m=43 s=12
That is h=2 m=46 s=44
